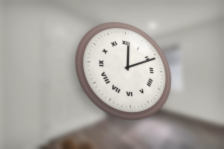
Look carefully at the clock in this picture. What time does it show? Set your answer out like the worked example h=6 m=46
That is h=12 m=11
